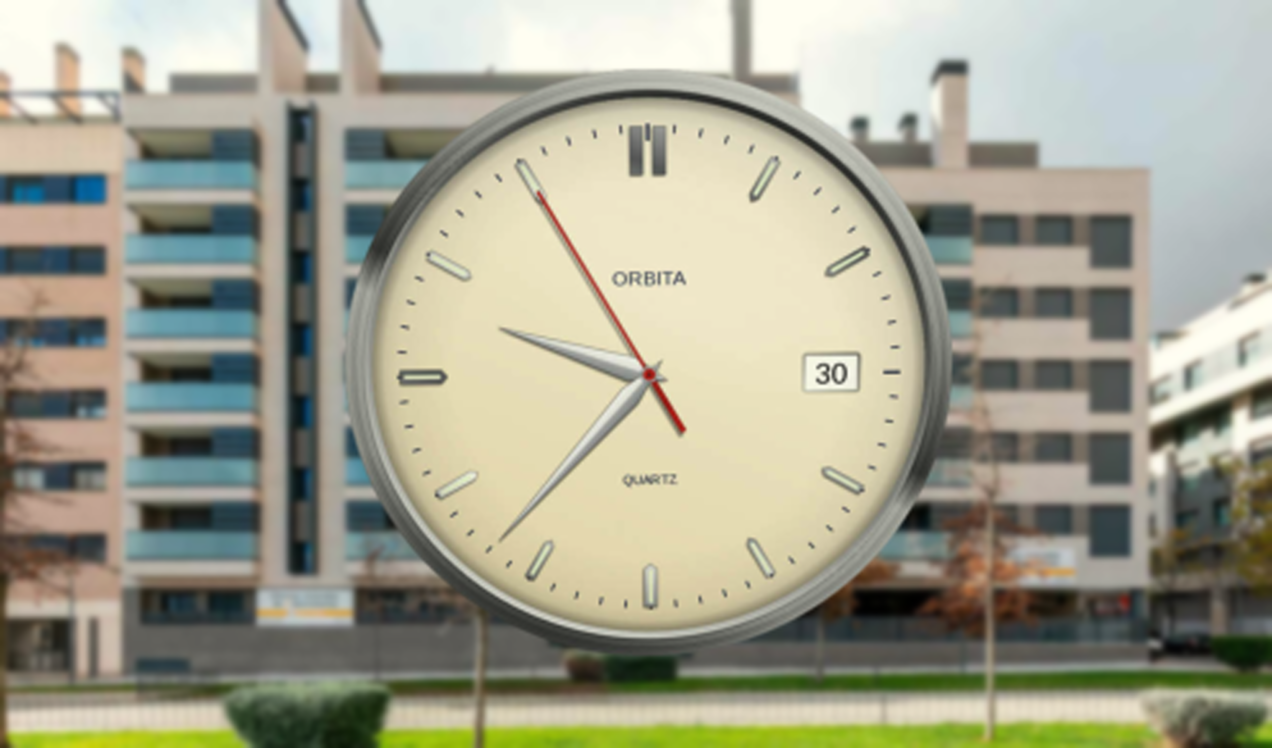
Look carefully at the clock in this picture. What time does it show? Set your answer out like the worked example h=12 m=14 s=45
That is h=9 m=36 s=55
